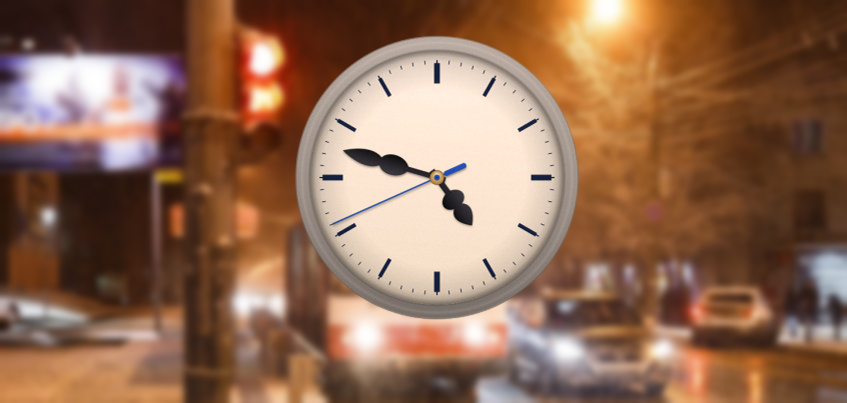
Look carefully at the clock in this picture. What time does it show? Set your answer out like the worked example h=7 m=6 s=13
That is h=4 m=47 s=41
